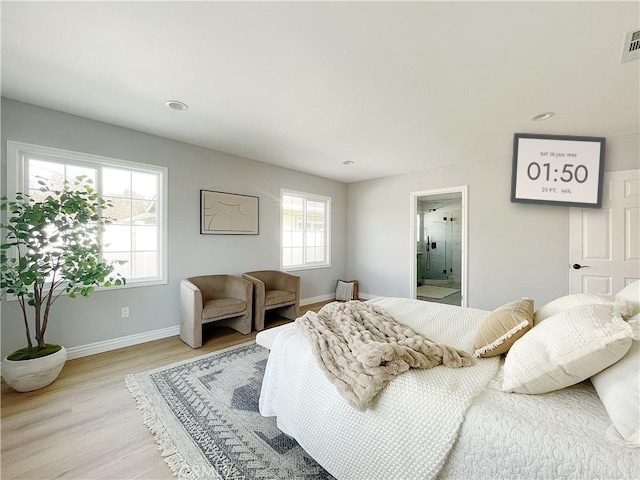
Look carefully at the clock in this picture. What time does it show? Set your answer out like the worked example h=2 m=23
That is h=1 m=50
